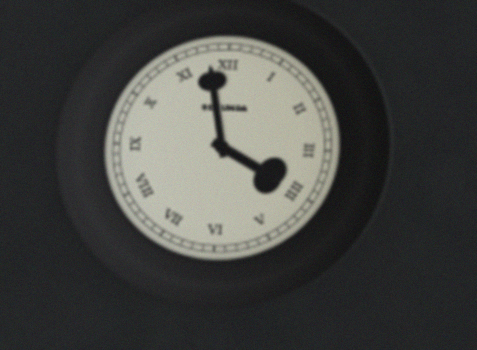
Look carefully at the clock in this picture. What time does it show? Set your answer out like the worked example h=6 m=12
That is h=3 m=58
